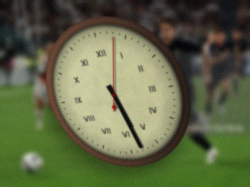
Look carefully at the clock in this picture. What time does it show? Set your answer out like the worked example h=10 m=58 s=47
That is h=5 m=28 s=3
